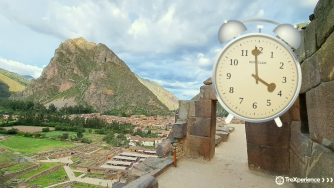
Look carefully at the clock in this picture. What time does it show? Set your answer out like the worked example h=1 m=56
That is h=3 m=59
